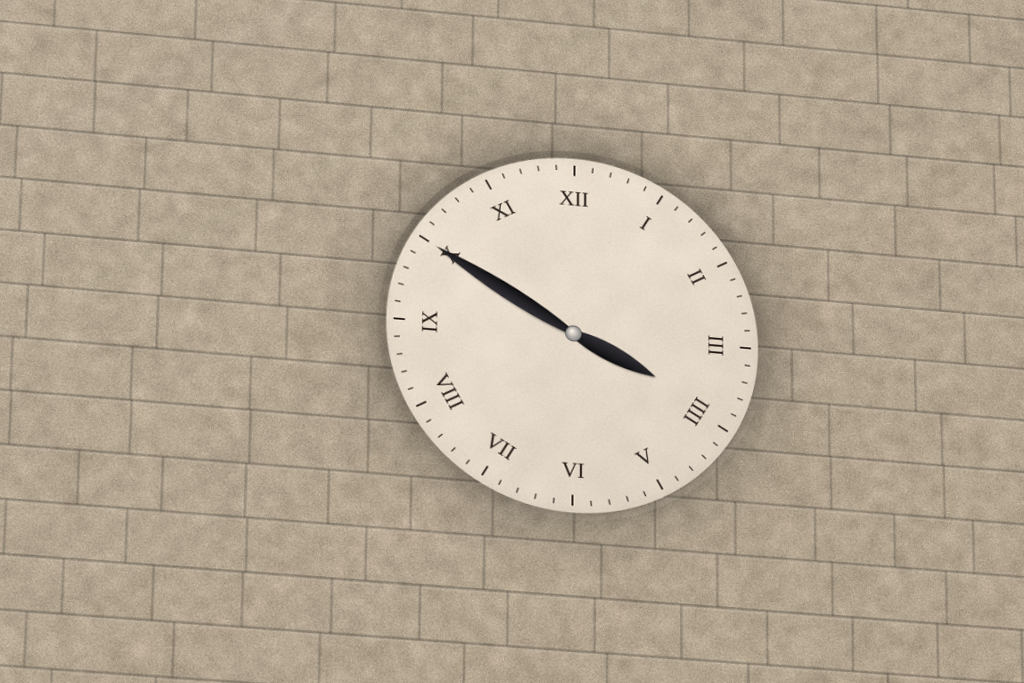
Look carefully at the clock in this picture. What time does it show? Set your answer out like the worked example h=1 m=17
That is h=3 m=50
